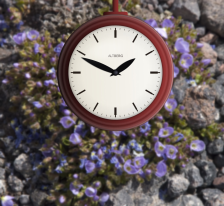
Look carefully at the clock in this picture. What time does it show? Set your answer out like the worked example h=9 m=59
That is h=1 m=49
